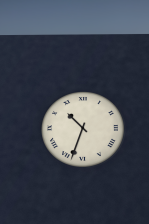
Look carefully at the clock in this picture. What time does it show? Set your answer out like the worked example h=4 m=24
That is h=10 m=33
